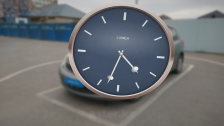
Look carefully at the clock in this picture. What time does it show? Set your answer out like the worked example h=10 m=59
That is h=4 m=33
